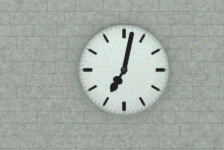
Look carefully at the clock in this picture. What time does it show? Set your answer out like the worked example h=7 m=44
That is h=7 m=2
